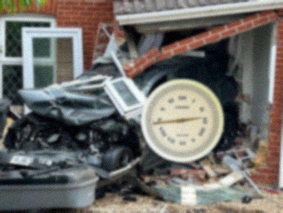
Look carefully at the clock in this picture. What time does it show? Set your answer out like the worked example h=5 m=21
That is h=2 m=44
